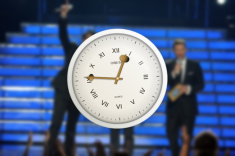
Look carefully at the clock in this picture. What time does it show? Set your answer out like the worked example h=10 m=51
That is h=12 m=46
